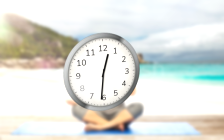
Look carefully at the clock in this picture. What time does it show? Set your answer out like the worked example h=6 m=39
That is h=12 m=31
